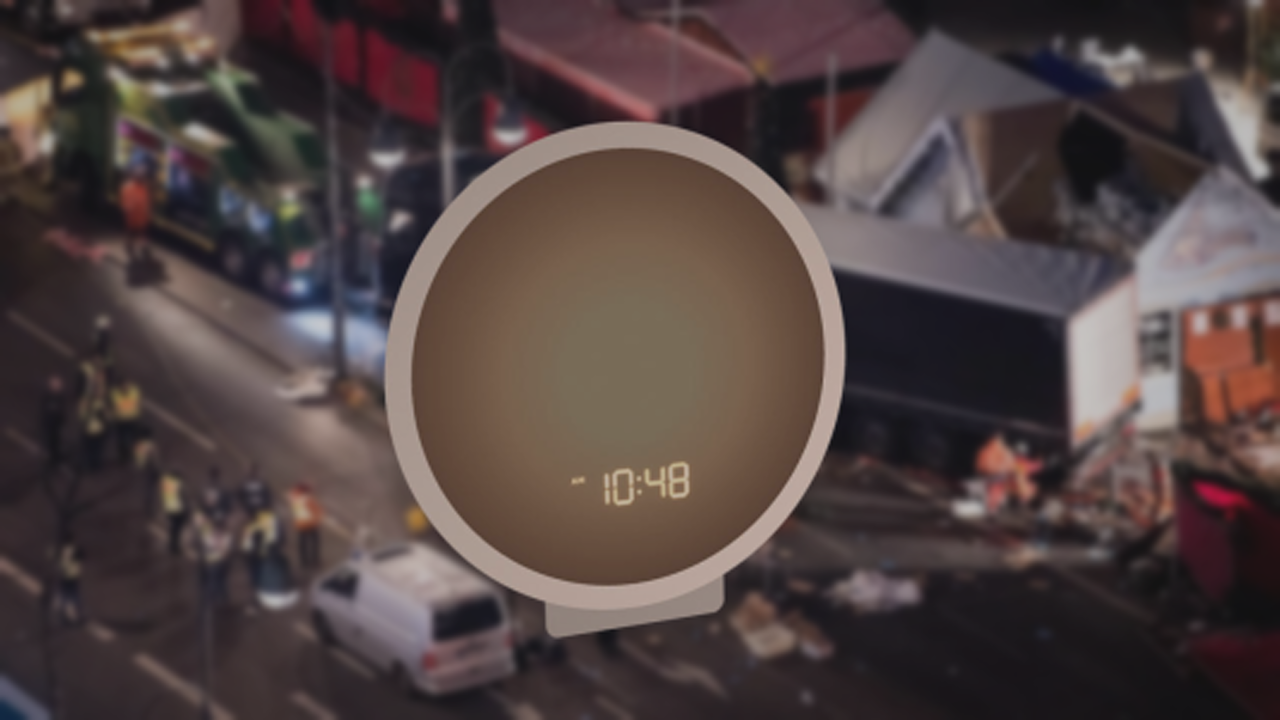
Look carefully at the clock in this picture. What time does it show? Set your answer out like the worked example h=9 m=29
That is h=10 m=48
